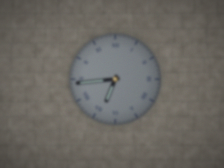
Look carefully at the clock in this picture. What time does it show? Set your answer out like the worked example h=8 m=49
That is h=6 m=44
